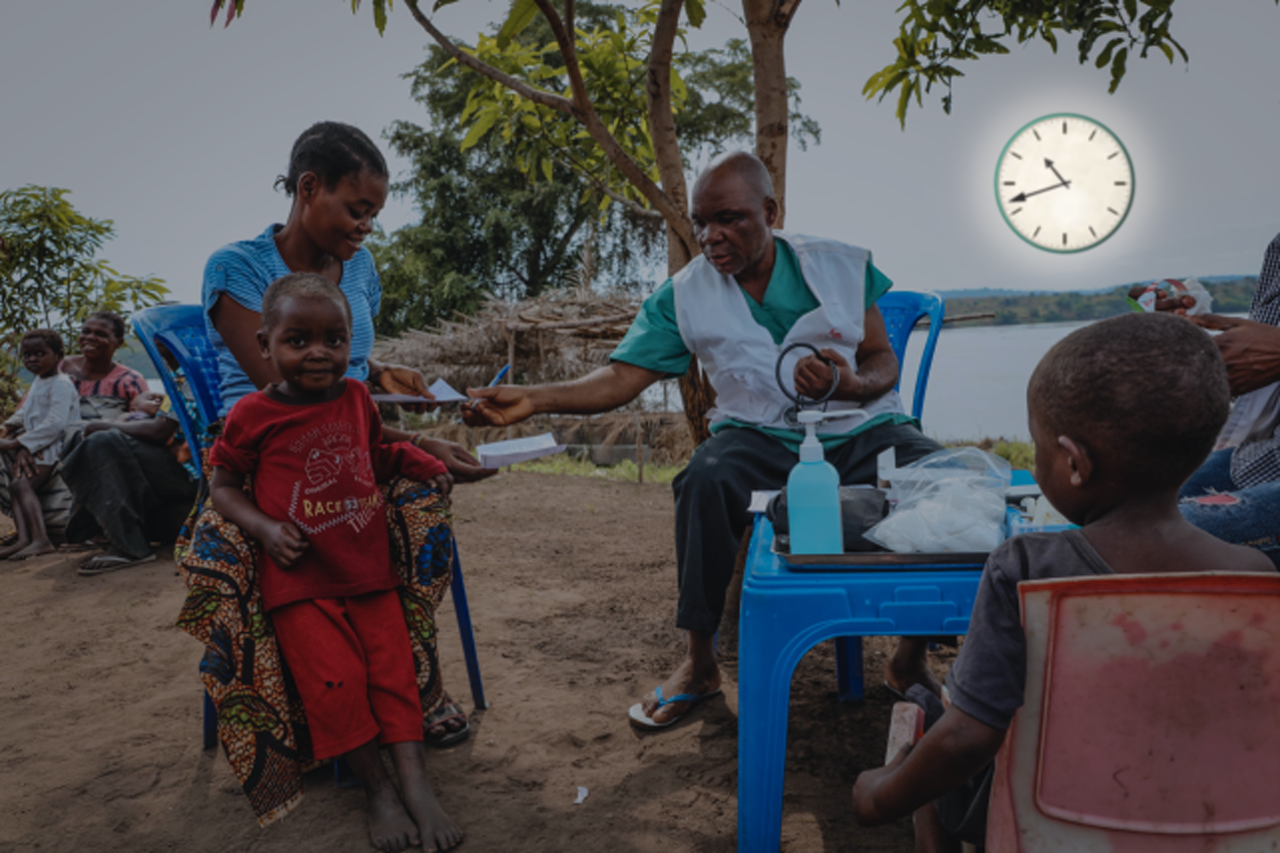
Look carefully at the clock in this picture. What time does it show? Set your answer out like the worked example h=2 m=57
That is h=10 m=42
